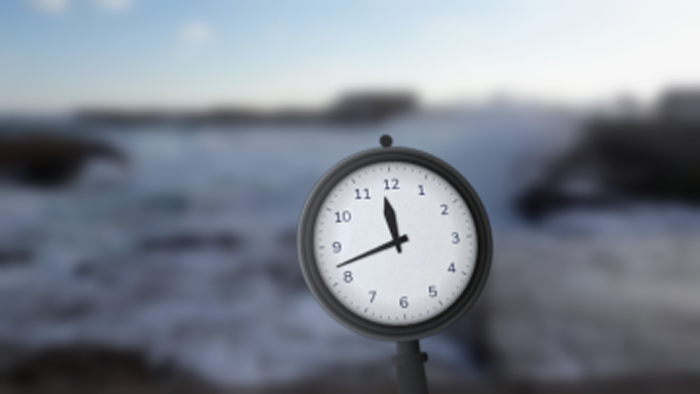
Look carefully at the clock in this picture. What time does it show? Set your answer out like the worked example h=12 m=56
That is h=11 m=42
